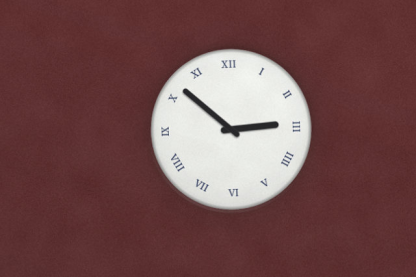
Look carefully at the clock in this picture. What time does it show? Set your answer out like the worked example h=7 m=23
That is h=2 m=52
